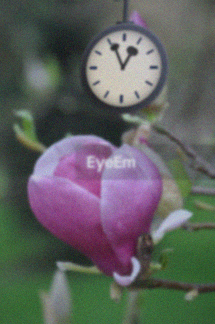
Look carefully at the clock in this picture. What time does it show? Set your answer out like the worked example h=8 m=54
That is h=12 m=56
